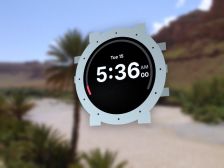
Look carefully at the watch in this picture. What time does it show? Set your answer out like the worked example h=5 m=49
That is h=5 m=36
